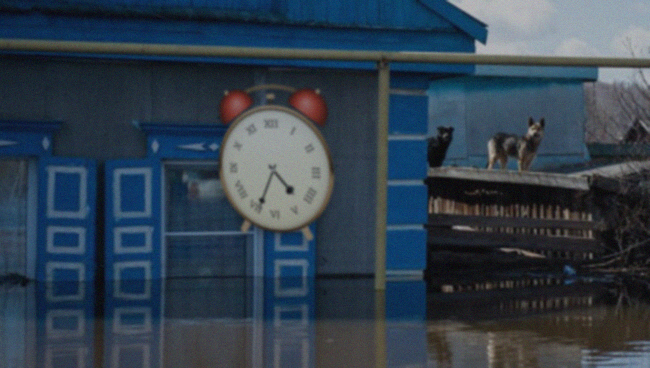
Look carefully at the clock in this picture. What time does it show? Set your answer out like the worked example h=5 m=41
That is h=4 m=34
